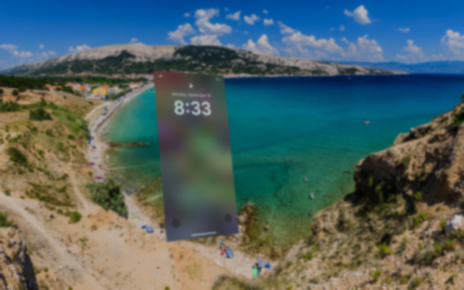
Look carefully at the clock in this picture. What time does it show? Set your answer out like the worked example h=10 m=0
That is h=8 m=33
